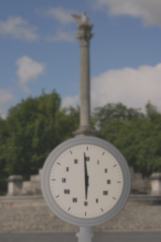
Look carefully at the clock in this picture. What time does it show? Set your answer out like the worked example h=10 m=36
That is h=5 m=59
